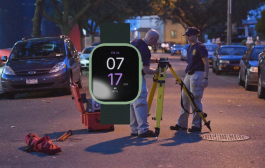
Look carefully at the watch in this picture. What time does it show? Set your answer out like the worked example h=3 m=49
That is h=7 m=17
